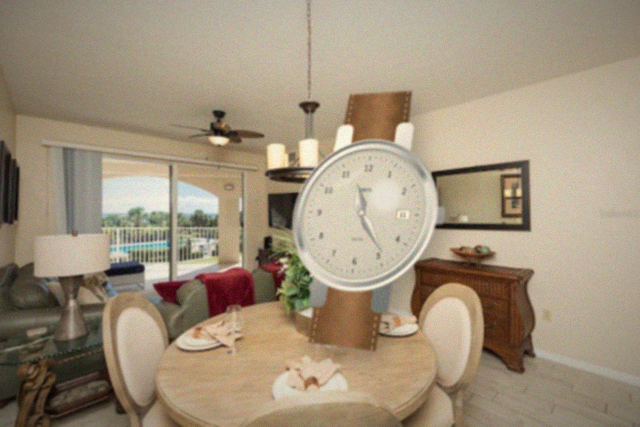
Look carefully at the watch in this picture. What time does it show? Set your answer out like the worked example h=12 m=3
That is h=11 m=24
